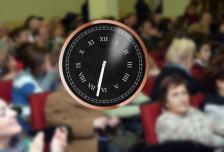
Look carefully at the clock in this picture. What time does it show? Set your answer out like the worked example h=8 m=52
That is h=6 m=32
